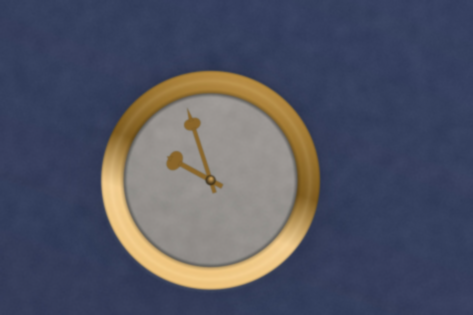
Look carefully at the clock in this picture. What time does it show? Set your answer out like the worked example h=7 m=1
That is h=9 m=57
